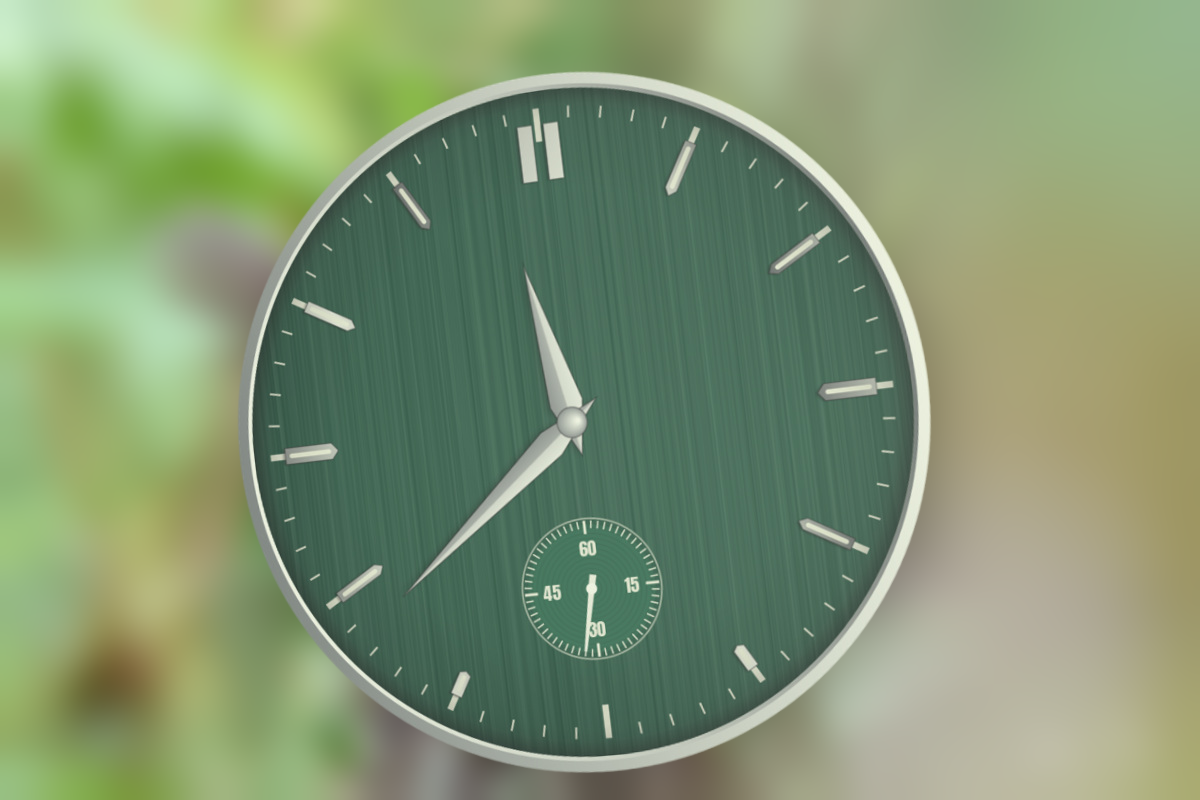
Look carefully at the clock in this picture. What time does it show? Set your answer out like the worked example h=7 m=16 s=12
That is h=11 m=38 s=32
